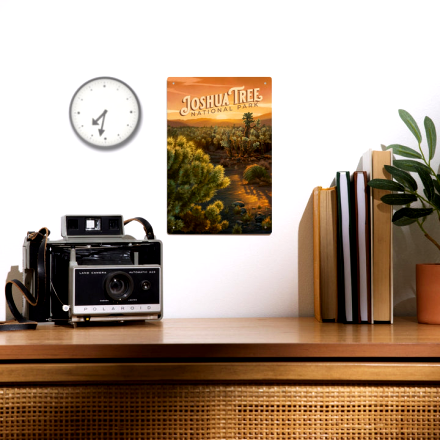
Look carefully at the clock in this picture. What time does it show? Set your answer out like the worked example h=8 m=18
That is h=7 m=32
